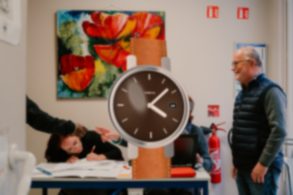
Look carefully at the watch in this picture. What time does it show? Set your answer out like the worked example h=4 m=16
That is h=4 m=8
